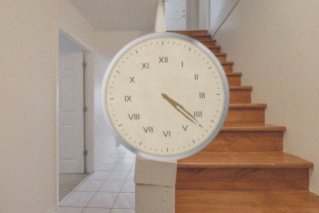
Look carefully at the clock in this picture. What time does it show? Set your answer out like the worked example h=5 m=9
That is h=4 m=22
